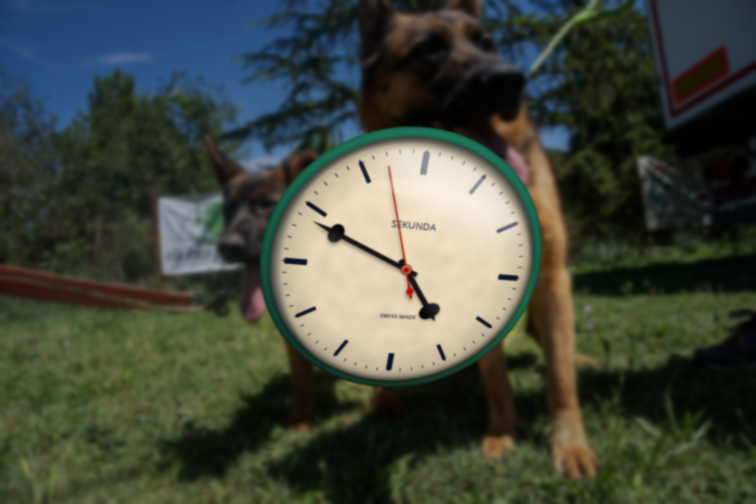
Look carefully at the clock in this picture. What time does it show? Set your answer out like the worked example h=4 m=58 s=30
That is h=4 m=48 s=57
